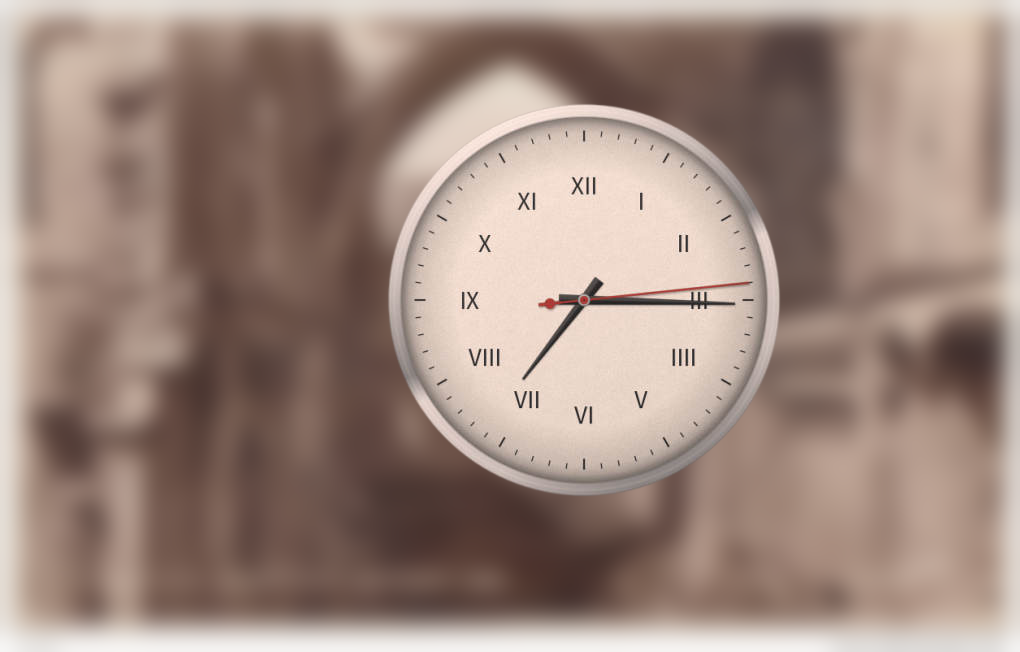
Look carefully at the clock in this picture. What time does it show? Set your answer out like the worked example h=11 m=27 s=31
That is h=7 m=15 s=14
